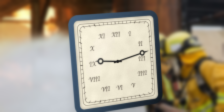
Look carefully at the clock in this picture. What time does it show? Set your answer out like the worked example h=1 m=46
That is h=9 m=13
